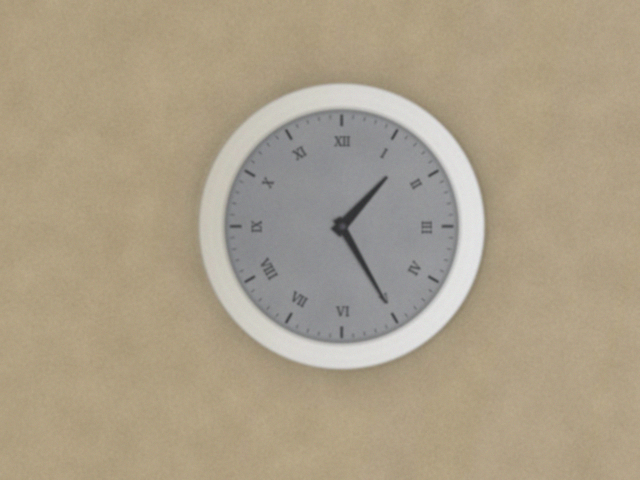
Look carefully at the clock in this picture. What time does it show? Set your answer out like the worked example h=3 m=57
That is h=1 m=25
